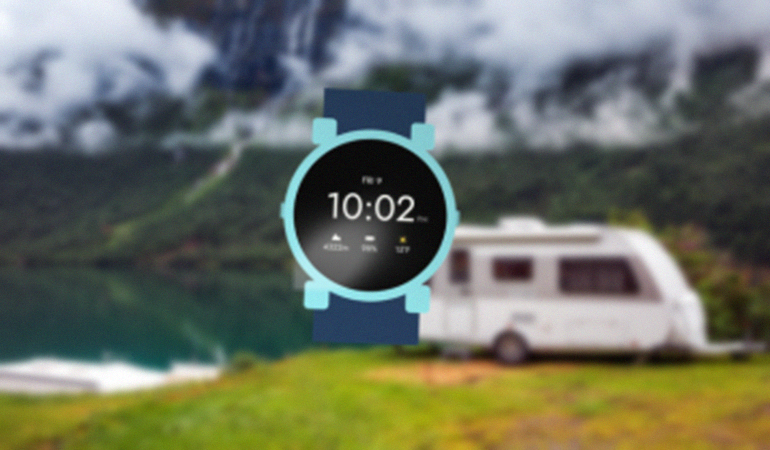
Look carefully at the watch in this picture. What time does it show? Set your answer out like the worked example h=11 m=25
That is h=10 m=2
